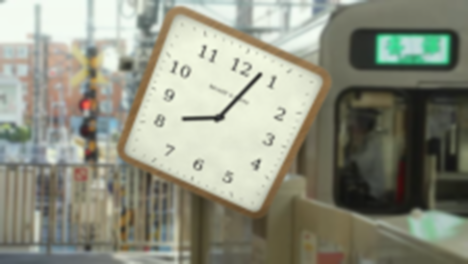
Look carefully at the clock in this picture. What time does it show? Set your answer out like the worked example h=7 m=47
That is h=8 m=3
